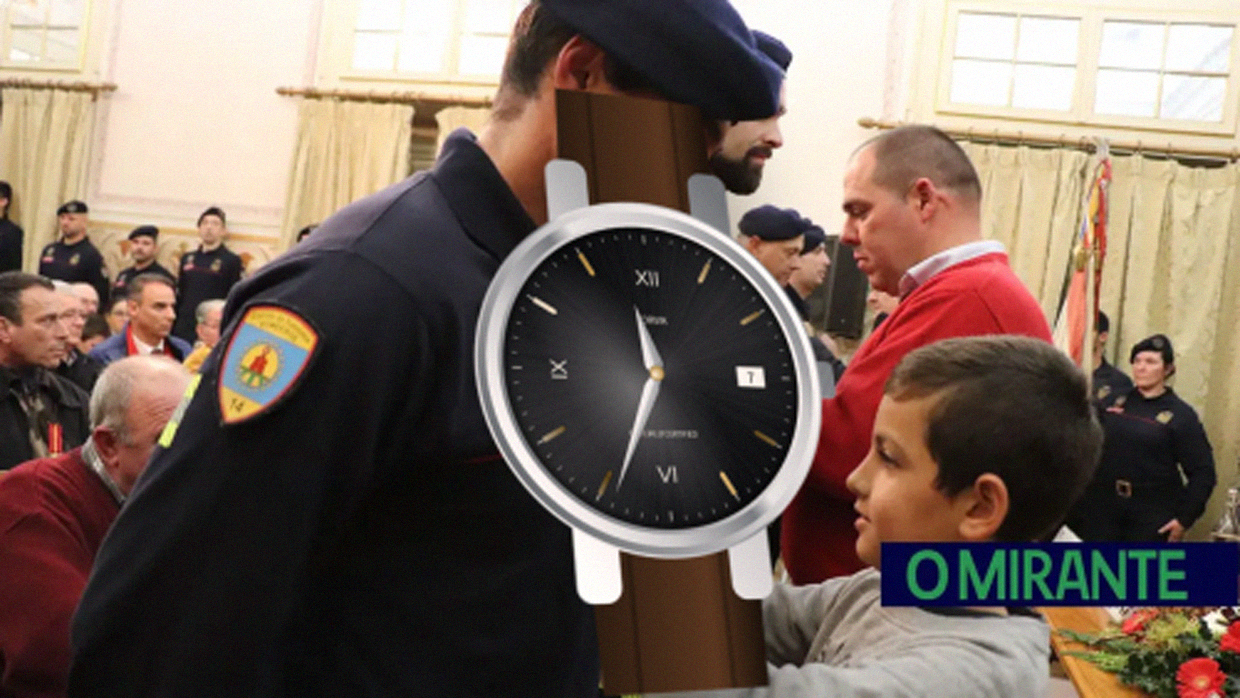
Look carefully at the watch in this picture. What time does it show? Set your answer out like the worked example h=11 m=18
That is h=11 m=34
